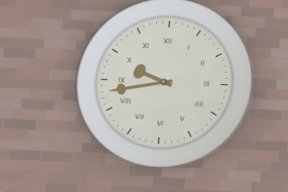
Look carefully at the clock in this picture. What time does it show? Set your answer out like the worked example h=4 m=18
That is h=9 m=43
